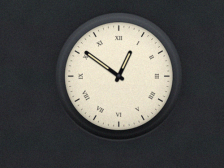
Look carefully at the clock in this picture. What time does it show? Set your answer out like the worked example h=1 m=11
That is h=12 m=51
